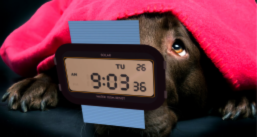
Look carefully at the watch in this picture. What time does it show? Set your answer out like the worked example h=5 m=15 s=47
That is h=9 m=3 s=36
